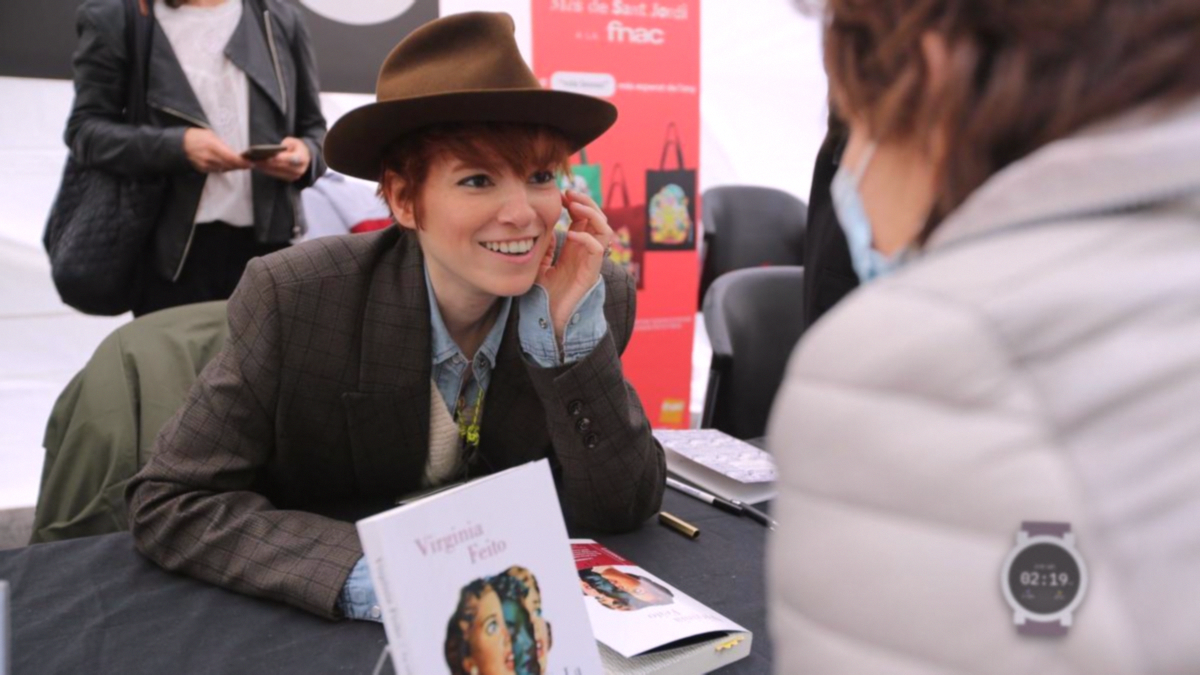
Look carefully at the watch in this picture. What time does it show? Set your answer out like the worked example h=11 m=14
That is h=2 m=19
